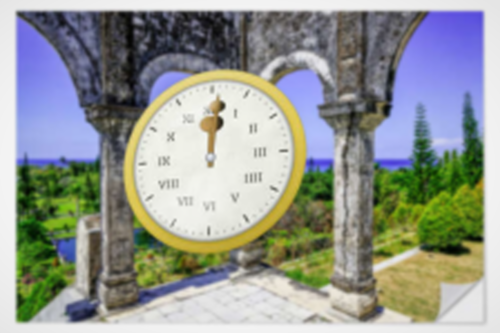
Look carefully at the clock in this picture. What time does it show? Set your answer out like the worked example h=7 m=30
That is h=12 m=1
